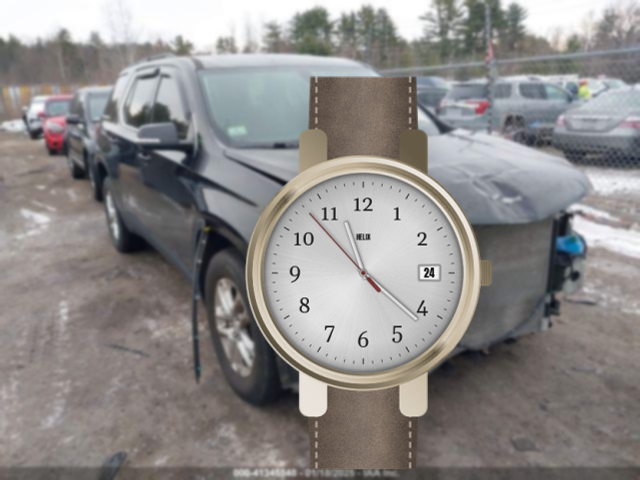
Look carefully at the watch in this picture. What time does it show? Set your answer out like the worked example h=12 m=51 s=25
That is h=11 m=21 s=53
